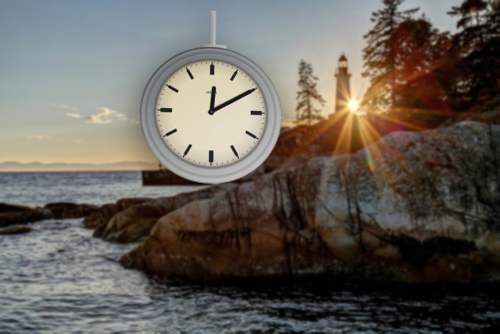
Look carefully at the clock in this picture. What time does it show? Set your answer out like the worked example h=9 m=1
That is h=12 m=10
